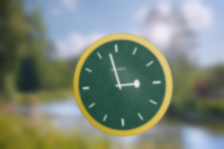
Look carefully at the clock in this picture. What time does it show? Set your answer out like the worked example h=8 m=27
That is h=2 m=58
